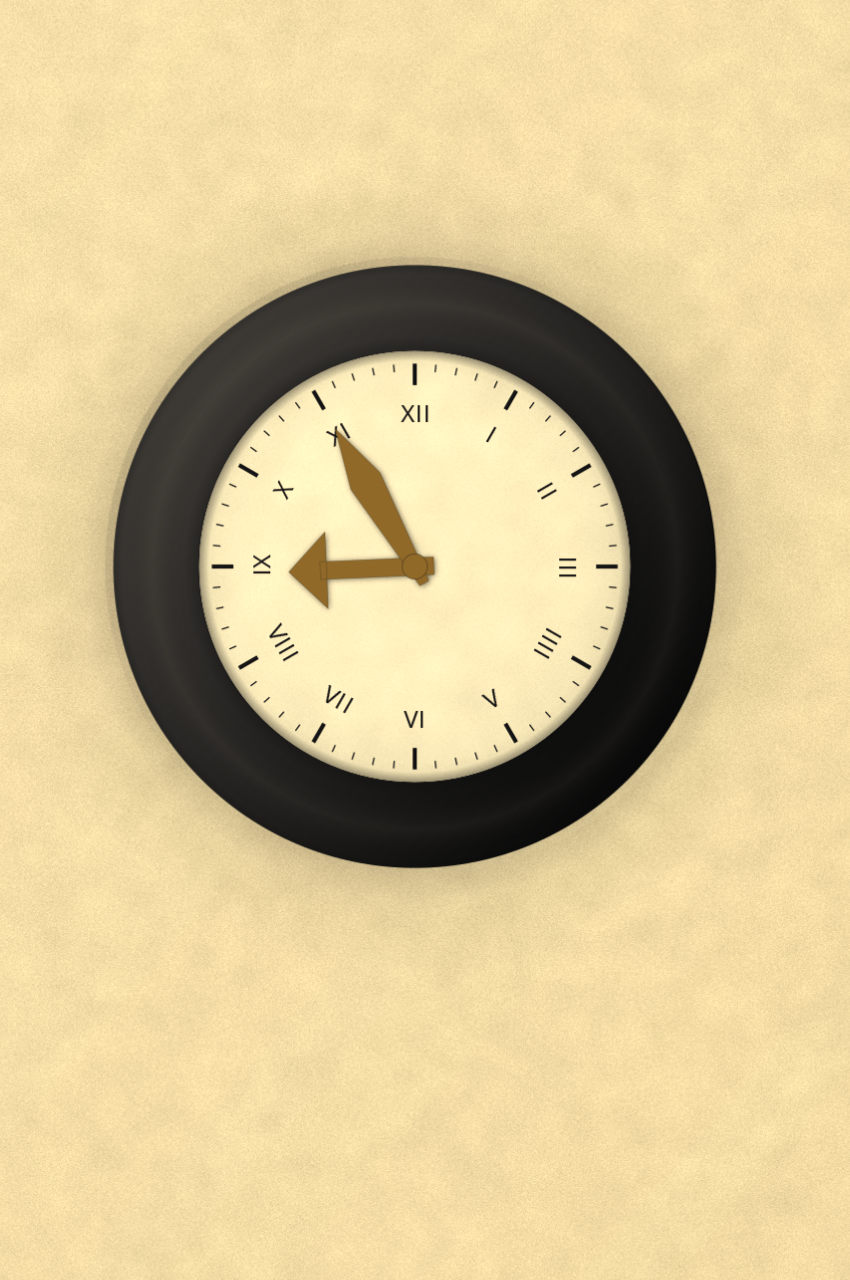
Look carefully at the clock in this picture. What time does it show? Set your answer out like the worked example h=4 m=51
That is h=8 m=55
